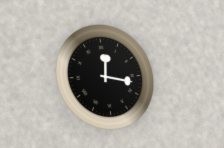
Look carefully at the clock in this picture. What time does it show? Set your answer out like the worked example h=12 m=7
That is h=12 m=17
